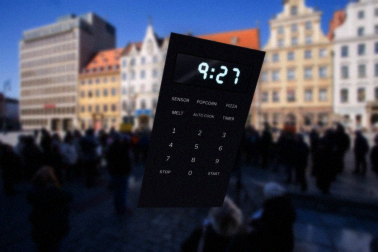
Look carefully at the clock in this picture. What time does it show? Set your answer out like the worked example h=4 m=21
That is h=9 m=27
